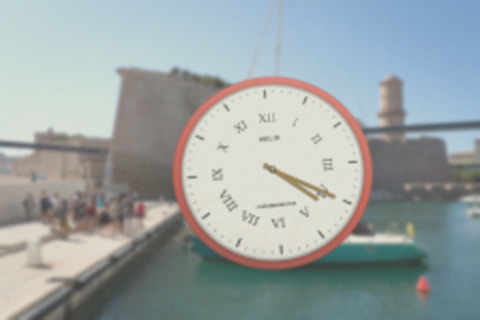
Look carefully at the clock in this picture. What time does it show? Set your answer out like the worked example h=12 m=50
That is h=4 m=20
